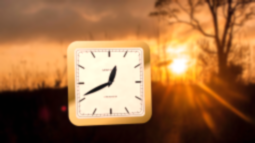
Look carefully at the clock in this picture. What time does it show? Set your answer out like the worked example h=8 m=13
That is h=12 m=41
